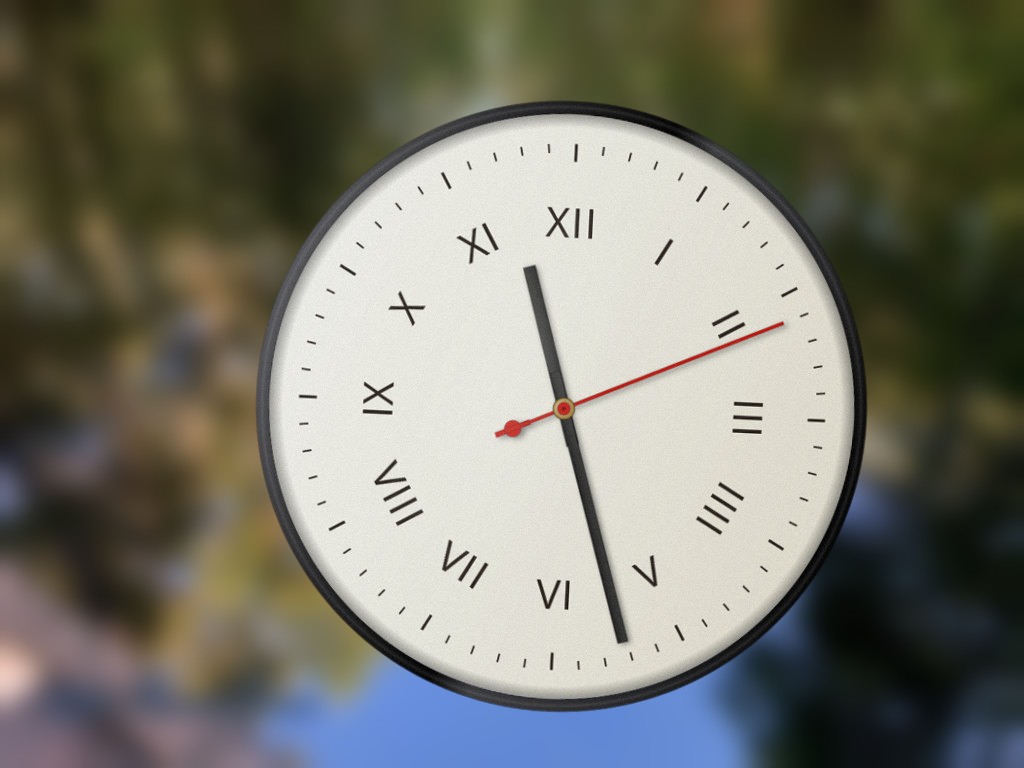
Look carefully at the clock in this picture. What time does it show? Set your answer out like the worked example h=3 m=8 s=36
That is h=11 m=27 s=11
